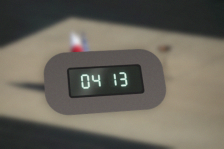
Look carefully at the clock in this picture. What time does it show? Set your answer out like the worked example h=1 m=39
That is h=4 m=13
